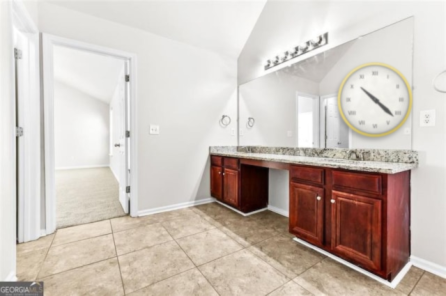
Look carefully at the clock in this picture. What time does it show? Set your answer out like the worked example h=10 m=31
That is h=10 m=22
